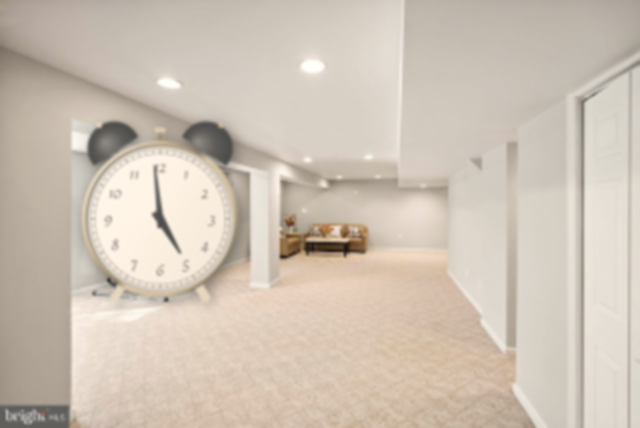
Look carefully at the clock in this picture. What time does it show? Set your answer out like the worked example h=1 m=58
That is h=4 m=59
